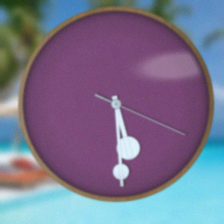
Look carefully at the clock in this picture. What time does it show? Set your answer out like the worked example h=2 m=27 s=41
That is h=5 m=29 s=19
